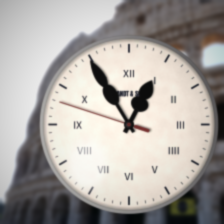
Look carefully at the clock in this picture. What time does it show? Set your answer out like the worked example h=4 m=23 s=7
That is h=12 m=54 s=48
